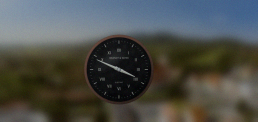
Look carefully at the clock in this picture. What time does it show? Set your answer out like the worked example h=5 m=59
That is h=3 m=49
